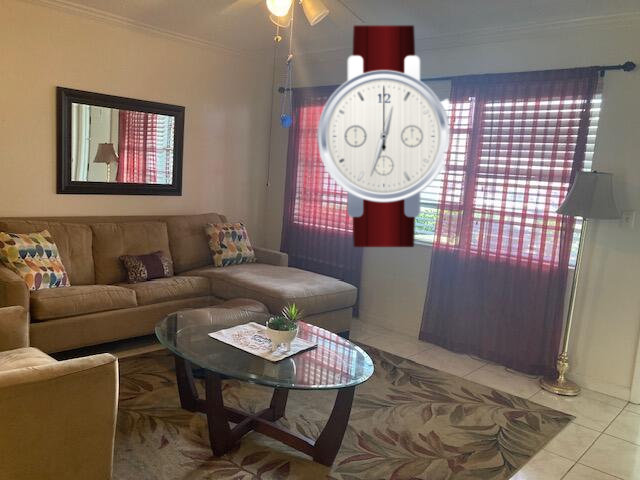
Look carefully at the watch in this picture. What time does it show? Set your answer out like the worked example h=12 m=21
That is h=12 m=33
